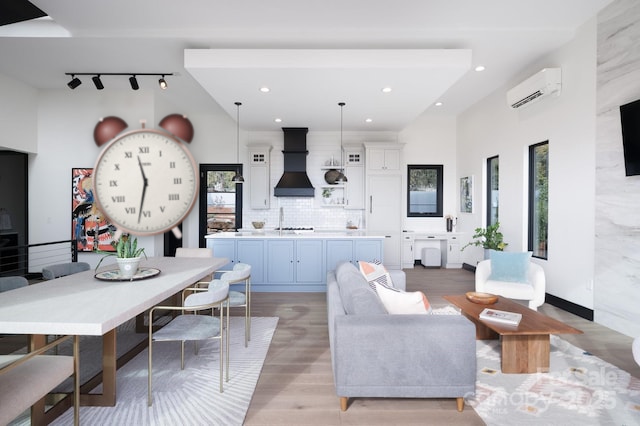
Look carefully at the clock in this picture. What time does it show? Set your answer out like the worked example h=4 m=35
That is h=11 m=32
